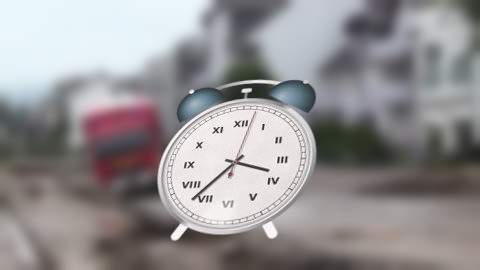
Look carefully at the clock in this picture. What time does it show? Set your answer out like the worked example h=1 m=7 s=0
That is h=3 m=37 s=2
